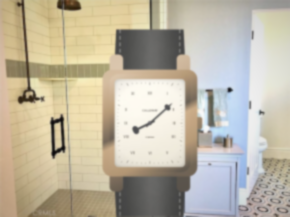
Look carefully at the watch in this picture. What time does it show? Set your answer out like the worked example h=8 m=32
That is h=8 m=8
